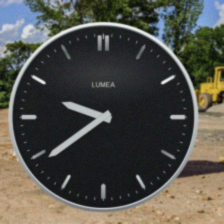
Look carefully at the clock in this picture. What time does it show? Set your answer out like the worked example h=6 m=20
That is h=9 m=39
